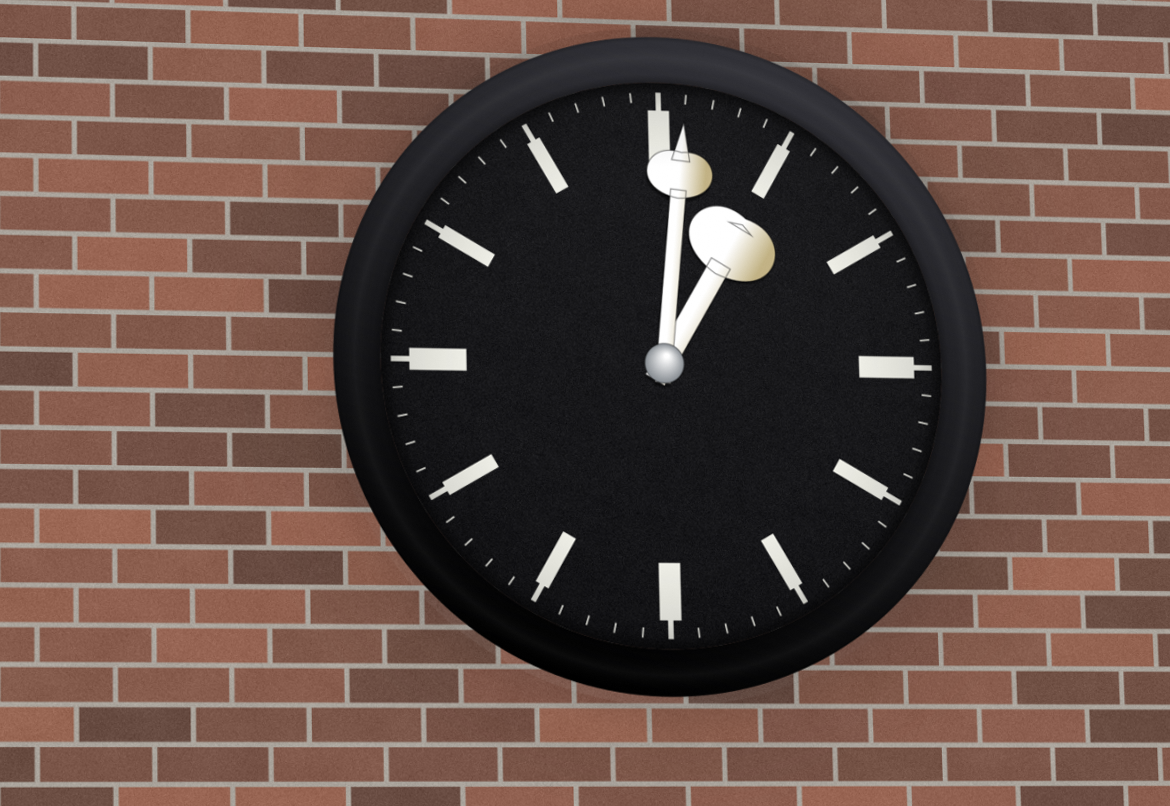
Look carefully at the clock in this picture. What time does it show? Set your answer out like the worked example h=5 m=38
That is h=1 m=1
